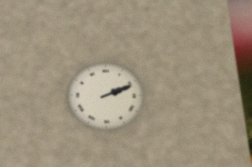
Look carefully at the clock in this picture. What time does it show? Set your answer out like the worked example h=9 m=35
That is h=2 m=11
